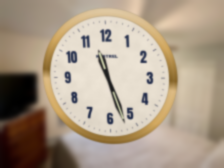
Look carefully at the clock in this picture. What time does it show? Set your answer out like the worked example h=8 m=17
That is h=11 m=27
